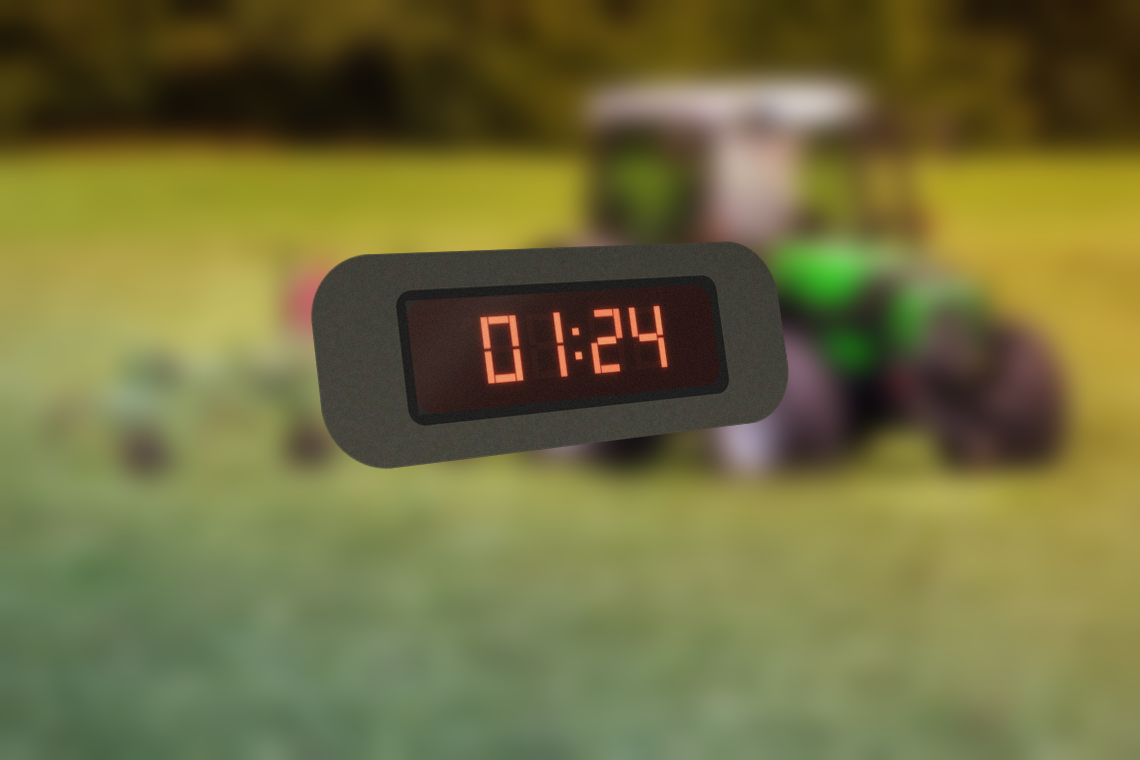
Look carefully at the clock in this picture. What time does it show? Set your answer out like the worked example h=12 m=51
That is h=1 m=24
